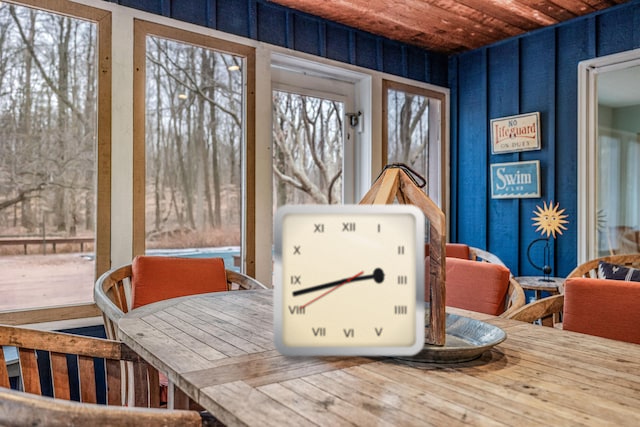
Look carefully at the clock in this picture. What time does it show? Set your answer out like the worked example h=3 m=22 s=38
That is h=2 m=42 s=40
